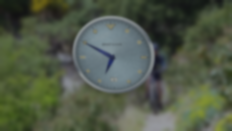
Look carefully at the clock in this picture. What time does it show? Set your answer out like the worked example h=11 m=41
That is h=6 m=50
